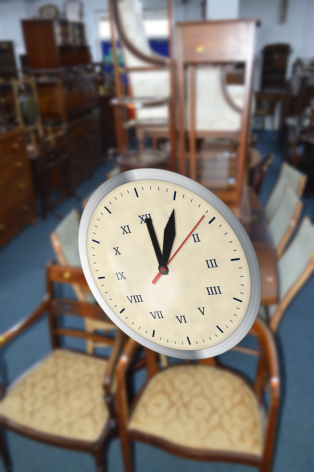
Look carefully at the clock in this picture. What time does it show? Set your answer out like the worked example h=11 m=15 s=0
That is h=12 m=5 s=9
